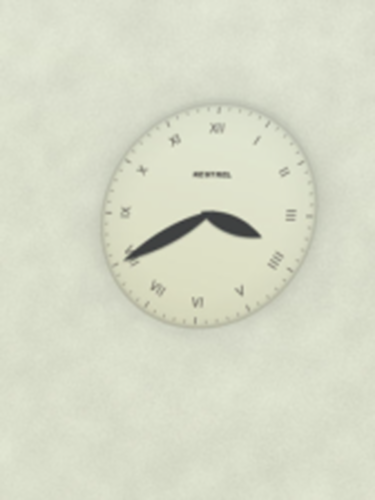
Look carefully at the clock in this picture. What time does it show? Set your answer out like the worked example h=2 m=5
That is h=3 m=40
